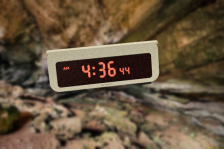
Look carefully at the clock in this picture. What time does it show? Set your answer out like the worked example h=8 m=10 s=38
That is h=4 m=36 s=44
